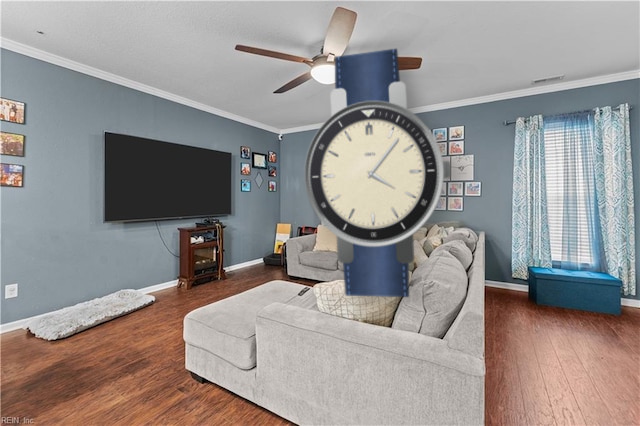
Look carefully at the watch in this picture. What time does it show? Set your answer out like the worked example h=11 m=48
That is h=4 m=7
